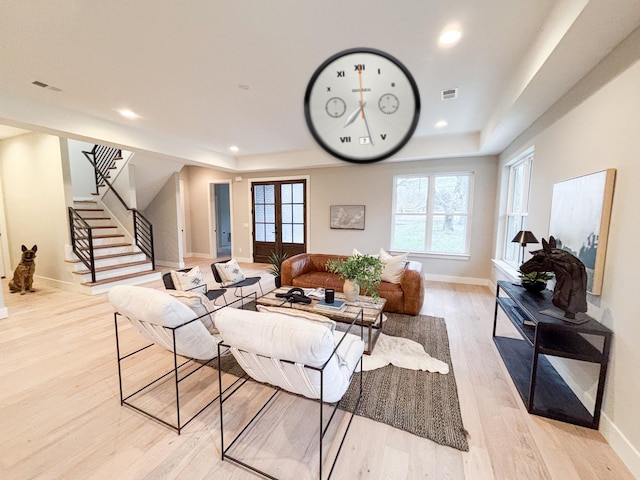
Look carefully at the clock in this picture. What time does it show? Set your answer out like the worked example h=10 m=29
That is h=7 m=28
